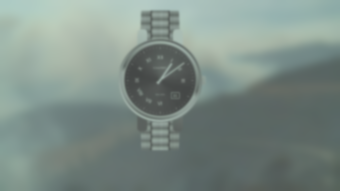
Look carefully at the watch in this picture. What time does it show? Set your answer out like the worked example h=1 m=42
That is h=1 m=9
